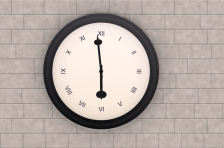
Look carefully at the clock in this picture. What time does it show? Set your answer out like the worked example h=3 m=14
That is h=5 m=59
